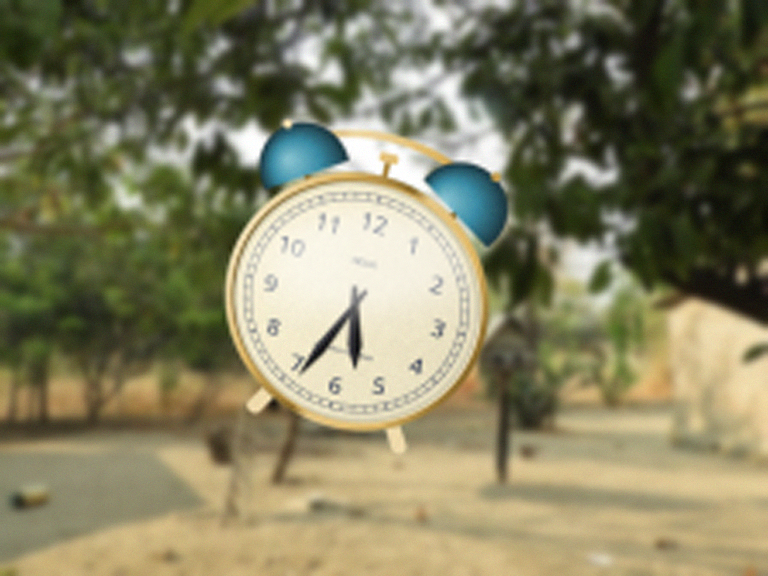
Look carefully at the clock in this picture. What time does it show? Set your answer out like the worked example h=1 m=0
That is h=5 m=34
